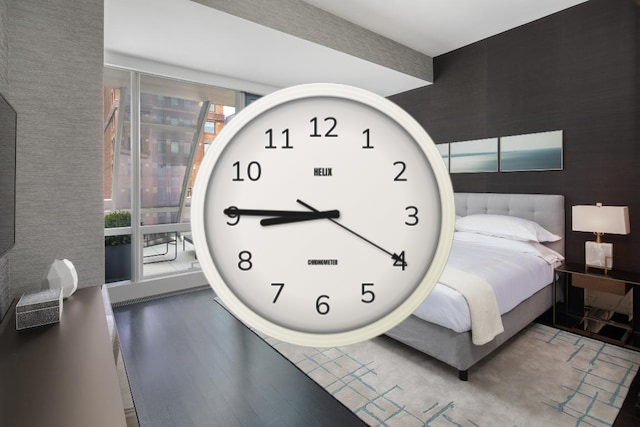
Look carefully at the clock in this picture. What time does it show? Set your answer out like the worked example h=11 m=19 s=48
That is h=8 m=45 s=20
